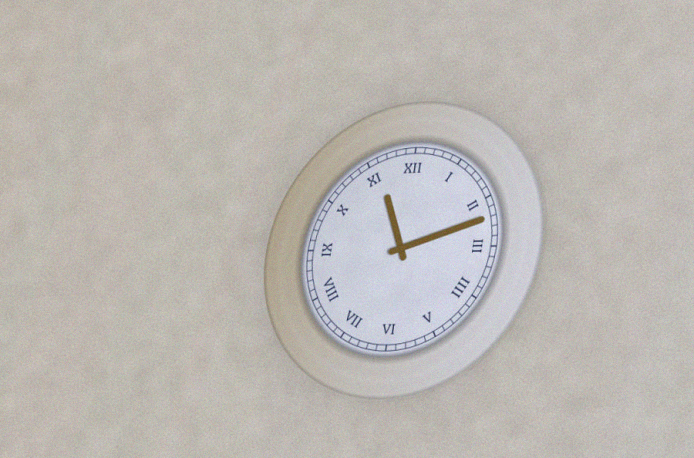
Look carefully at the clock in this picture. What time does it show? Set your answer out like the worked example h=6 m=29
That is h=11 m=12
